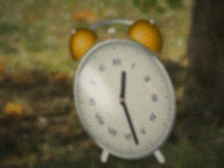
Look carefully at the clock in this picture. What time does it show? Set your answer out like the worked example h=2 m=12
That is h=12 m=28
